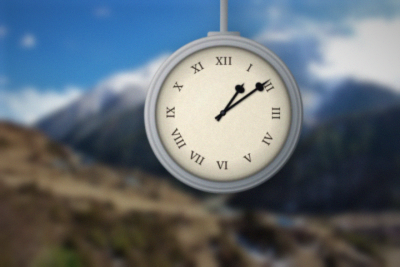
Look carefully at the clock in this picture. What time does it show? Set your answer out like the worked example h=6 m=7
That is h=1 m=9
